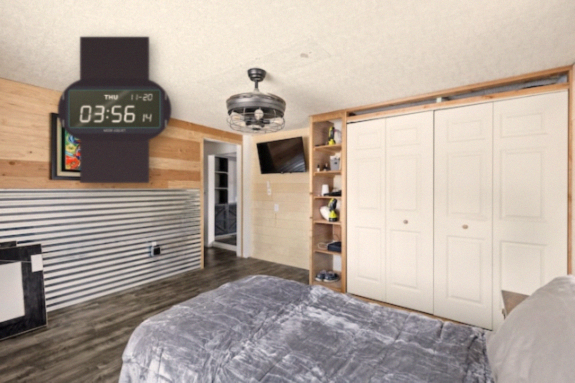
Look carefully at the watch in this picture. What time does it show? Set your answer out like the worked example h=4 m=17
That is h=3 m=56
